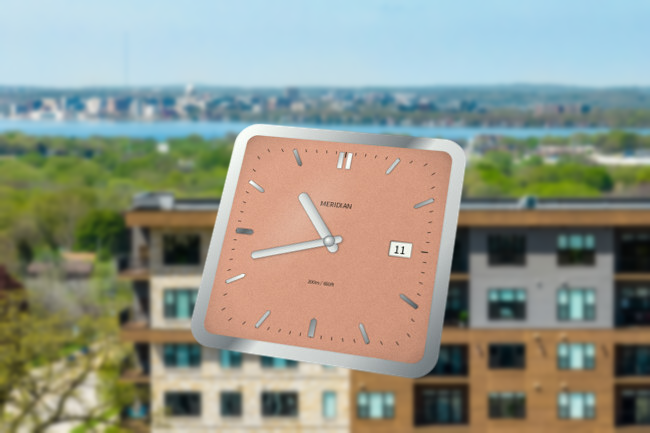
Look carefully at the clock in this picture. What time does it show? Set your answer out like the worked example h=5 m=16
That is h=10 m=42
